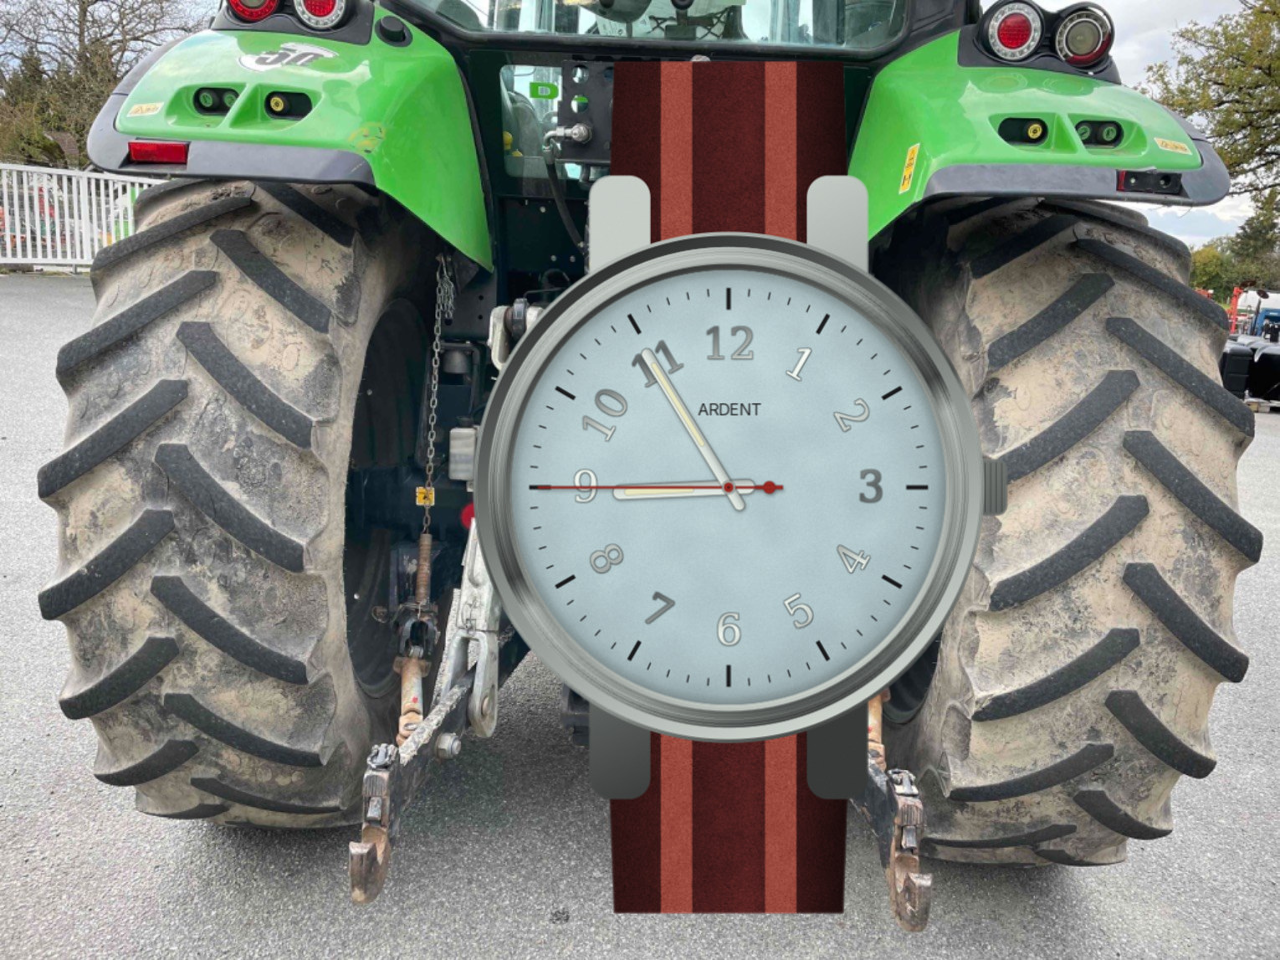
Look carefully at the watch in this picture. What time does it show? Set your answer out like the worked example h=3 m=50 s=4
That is h=8 m=54 s=45
